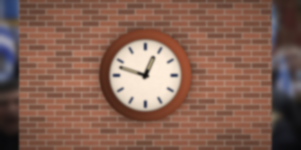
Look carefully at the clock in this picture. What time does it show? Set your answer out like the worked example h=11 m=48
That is h=12 m=48
